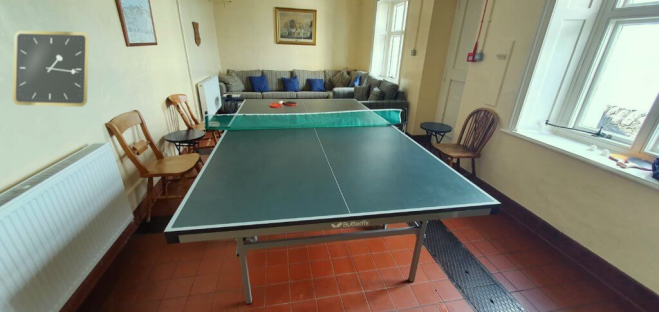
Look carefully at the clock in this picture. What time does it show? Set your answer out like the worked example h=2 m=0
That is h=1 m=16
